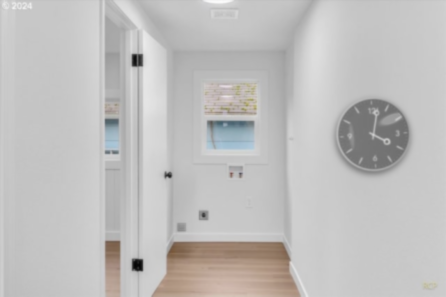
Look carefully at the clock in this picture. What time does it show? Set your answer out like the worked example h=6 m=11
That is h=4 m=2
